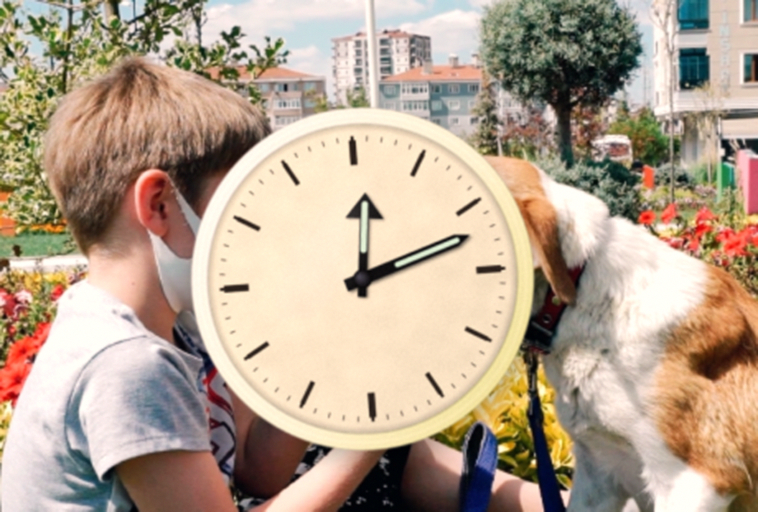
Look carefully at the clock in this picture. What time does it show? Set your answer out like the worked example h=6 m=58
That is h=12 m=12
